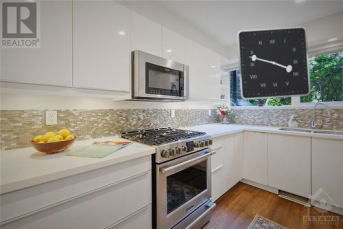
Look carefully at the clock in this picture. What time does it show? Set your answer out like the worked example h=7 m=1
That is h=3 m=48
